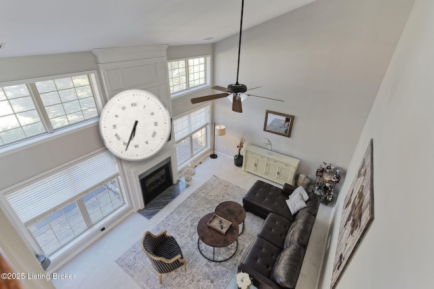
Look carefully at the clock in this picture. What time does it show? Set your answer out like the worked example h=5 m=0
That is h=6 m=34
